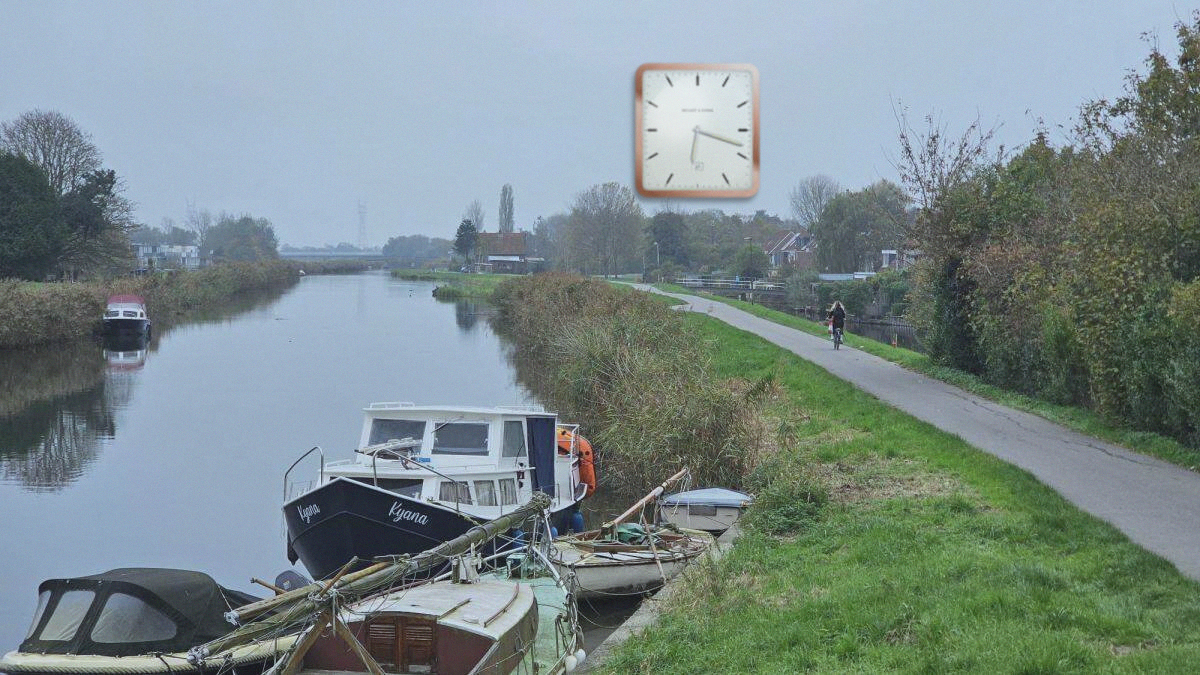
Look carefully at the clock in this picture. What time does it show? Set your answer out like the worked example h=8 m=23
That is h=6 m=18
